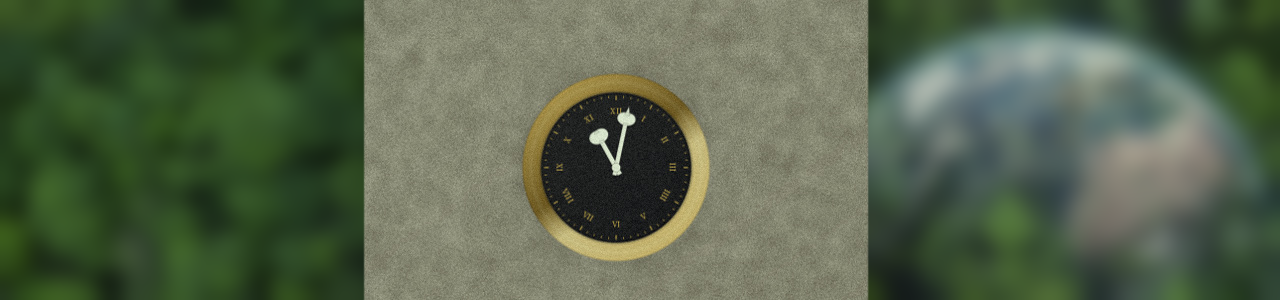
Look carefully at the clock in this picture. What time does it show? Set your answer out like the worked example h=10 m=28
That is h=11 m=2
